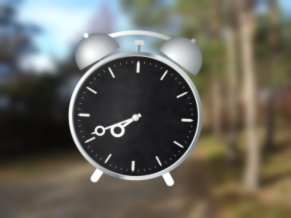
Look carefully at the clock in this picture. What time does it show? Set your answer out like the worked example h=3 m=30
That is h=7 m=41
